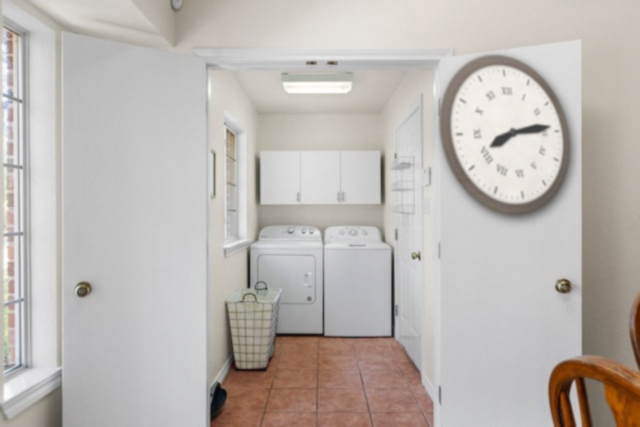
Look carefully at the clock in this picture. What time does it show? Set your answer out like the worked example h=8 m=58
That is h=8 m=14
